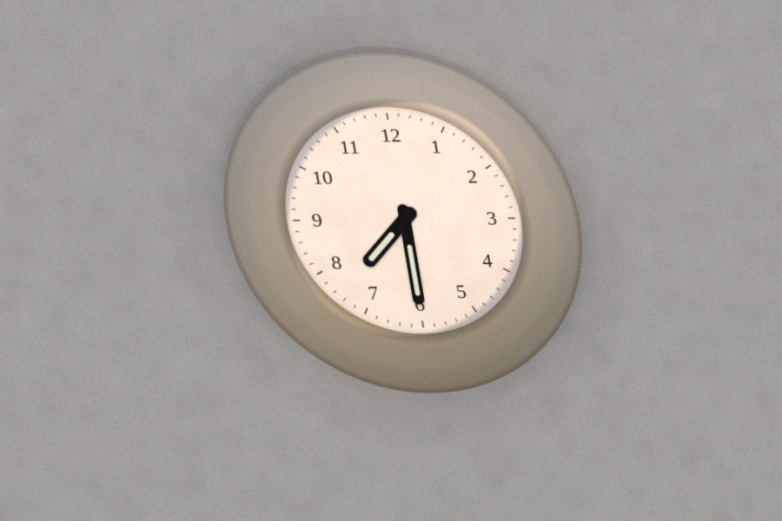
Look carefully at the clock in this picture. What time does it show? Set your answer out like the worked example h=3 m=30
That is h=7 m=30
